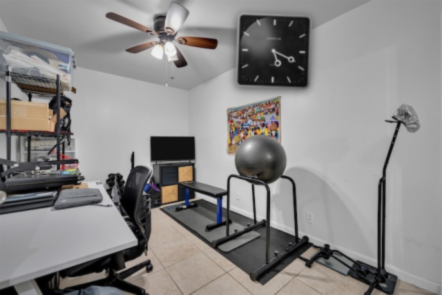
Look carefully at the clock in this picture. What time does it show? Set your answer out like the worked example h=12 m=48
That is h=5 m=19
